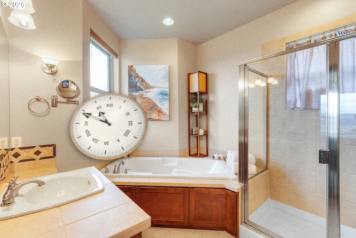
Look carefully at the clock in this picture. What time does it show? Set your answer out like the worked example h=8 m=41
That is h=10 m=49
